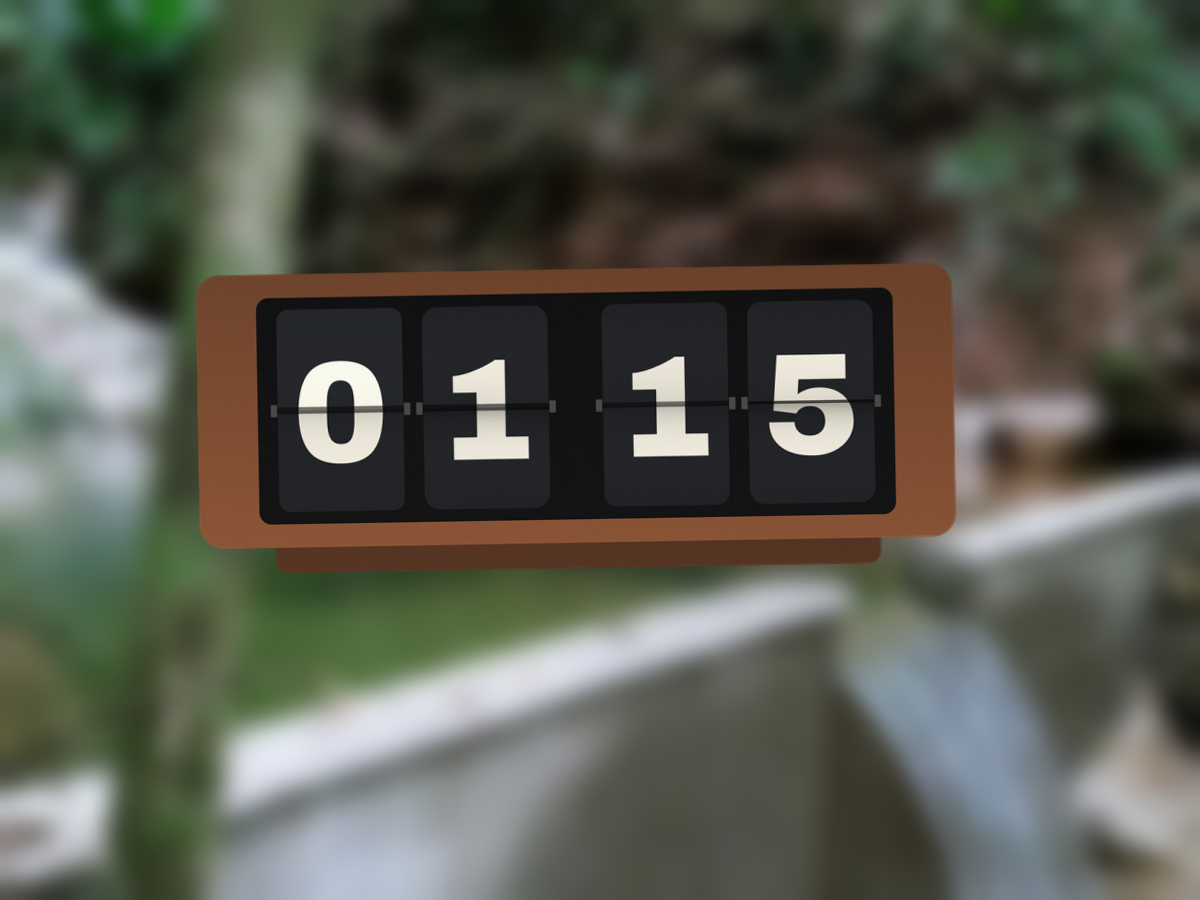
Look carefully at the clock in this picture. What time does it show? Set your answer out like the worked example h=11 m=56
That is h=1 m=15
